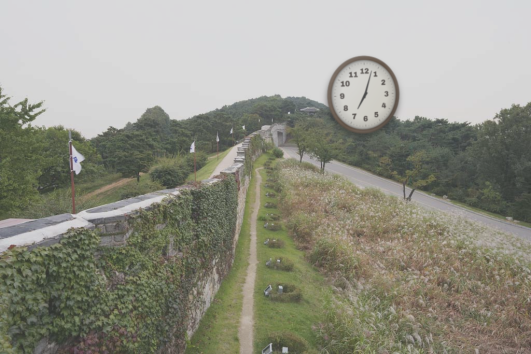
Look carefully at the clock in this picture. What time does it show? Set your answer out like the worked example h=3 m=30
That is h=7 m=3
